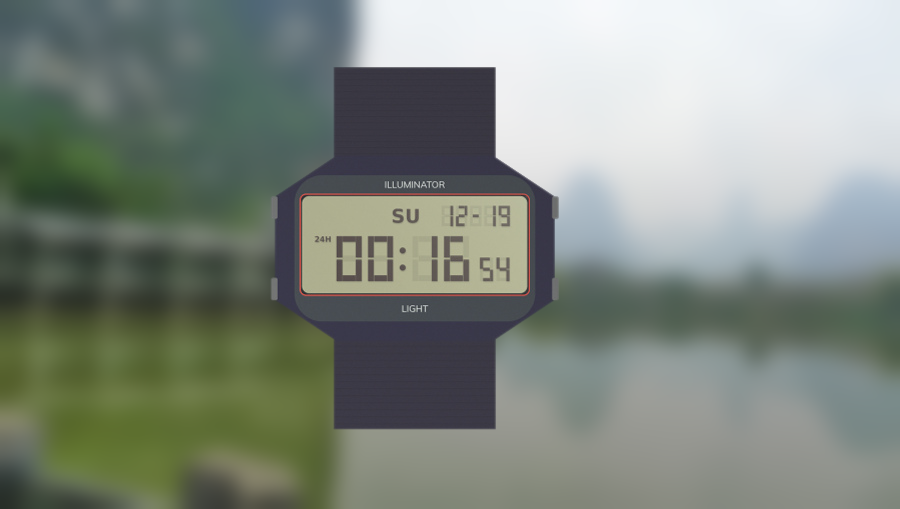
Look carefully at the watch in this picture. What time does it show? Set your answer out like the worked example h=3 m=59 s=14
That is h=0 m=16 s=54
